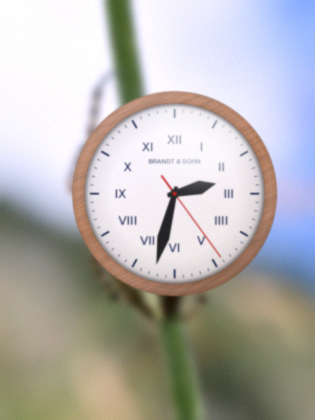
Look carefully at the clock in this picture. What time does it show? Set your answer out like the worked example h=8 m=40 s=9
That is h=2 m=32 s=24
